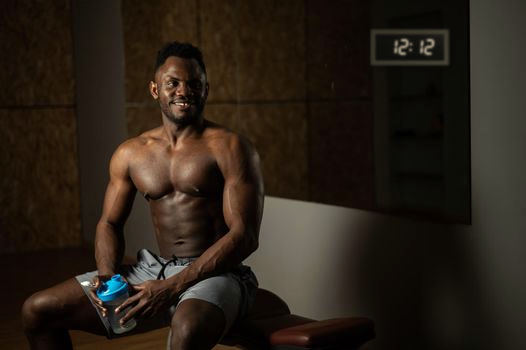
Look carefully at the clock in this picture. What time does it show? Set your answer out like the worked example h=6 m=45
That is h=12 m=12
